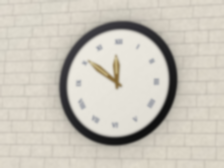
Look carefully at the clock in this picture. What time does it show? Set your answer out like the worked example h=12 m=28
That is h=11 m=51
